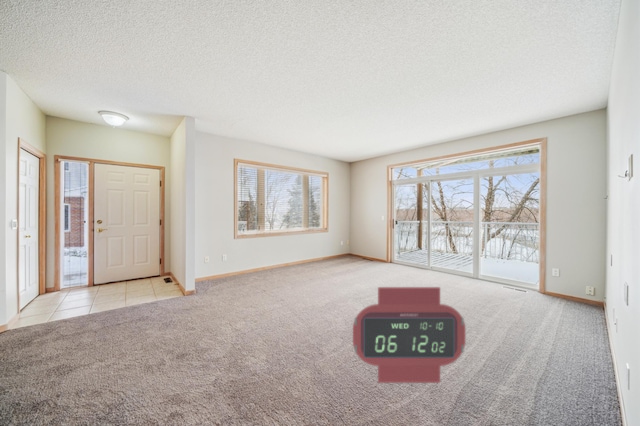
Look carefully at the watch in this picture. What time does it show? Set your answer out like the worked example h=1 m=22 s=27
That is h=6 m=12 s=2
